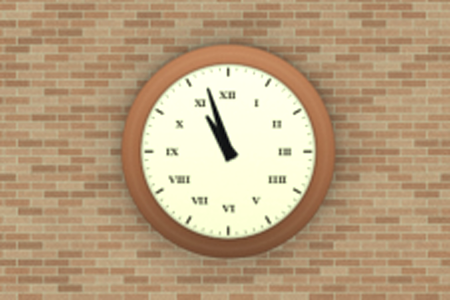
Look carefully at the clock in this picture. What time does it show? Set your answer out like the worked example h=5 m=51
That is h=10 m=57
